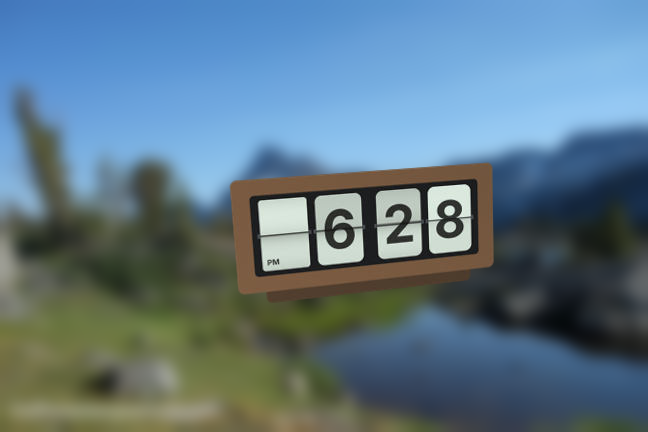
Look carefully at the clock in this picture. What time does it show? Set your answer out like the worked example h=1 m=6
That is h=6 m=28
